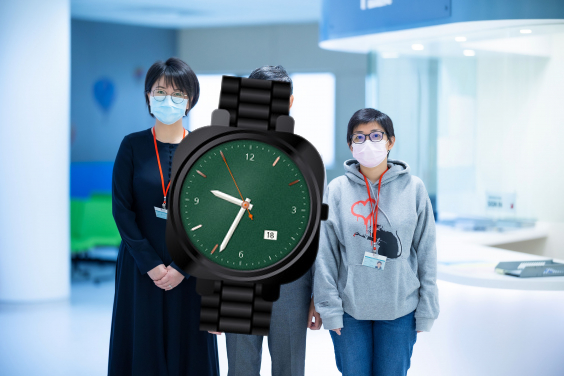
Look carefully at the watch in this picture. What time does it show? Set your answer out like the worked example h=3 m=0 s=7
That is h=9 m=33 s=55
